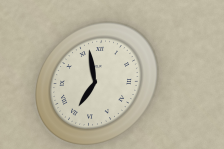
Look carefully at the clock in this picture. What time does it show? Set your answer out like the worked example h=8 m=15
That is h=6 m=57
